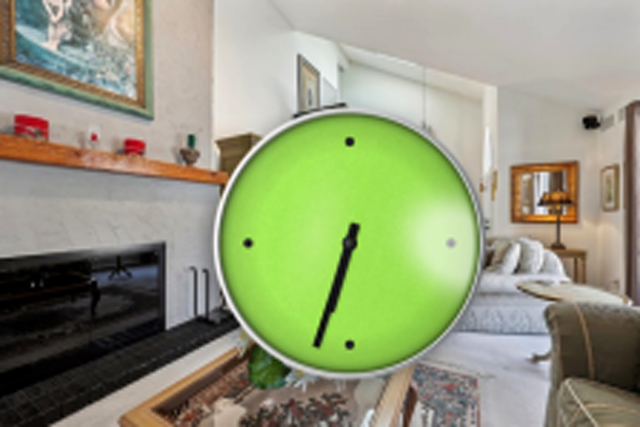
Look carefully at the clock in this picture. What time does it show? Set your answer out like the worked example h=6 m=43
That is h=6 m=33
